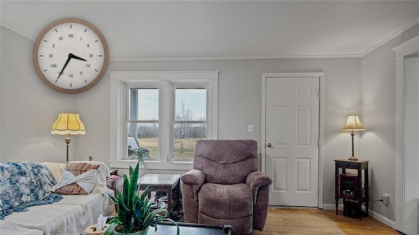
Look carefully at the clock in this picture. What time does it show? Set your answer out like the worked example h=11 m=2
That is h=3 m=35
